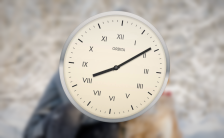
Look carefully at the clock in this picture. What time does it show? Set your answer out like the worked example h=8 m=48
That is h=8 m=9
